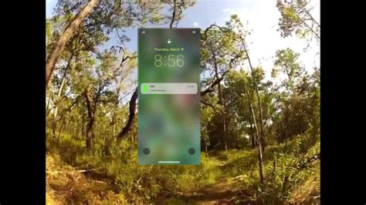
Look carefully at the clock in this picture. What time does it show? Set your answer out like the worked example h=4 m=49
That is h=8 m=56
